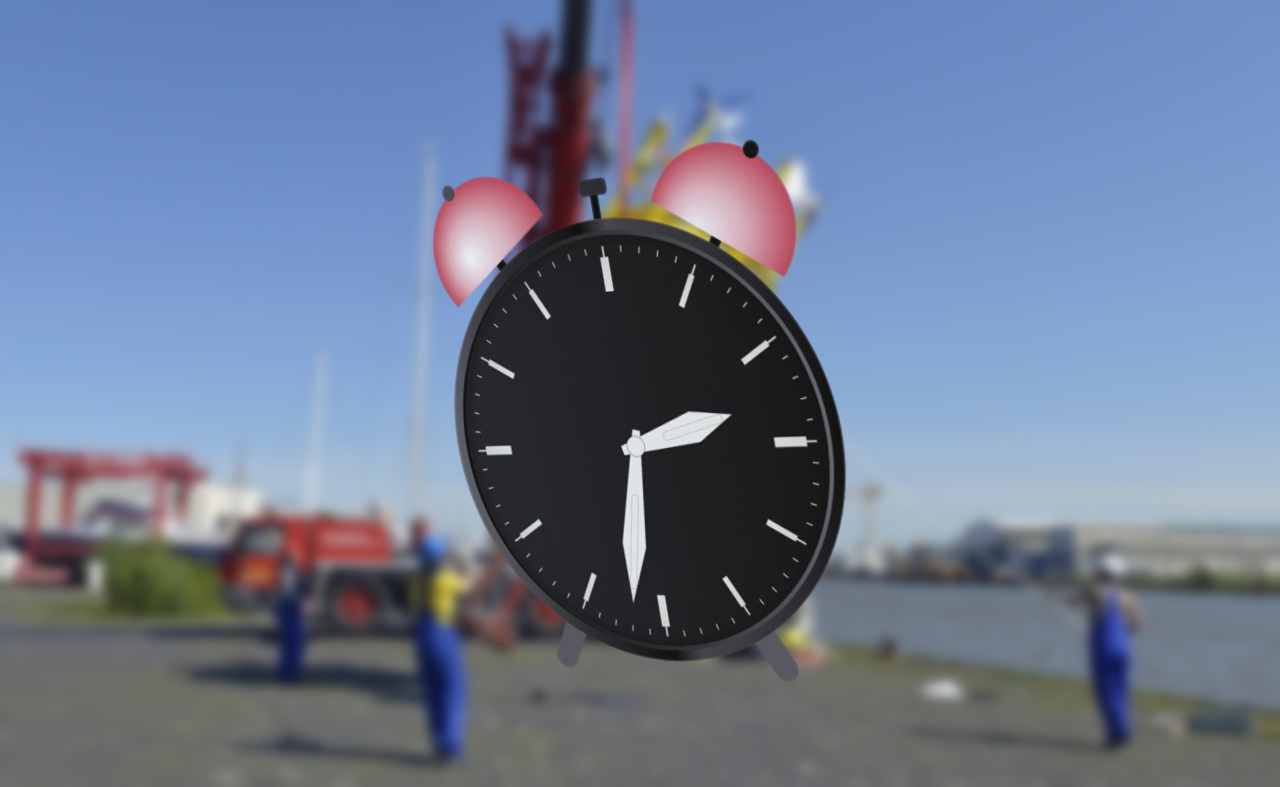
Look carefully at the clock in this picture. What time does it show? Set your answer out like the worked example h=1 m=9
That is h=2 m=32
